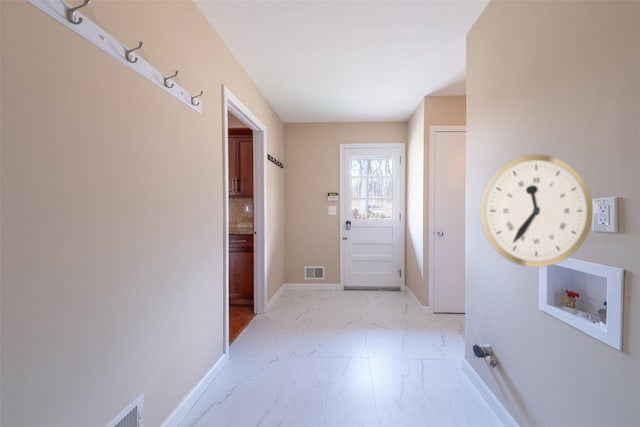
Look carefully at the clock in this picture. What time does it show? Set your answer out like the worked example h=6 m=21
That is h=11 m=36
